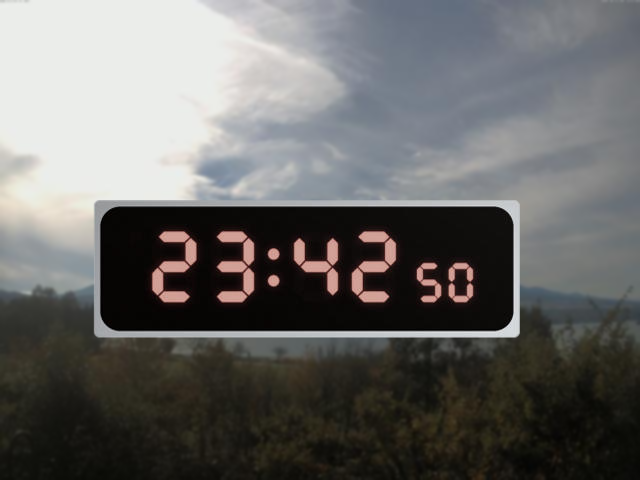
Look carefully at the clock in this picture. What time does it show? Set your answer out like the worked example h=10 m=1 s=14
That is h=23 m=42 s=50
